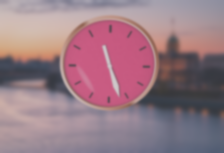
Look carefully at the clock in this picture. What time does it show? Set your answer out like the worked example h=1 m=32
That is h=11 m=27
